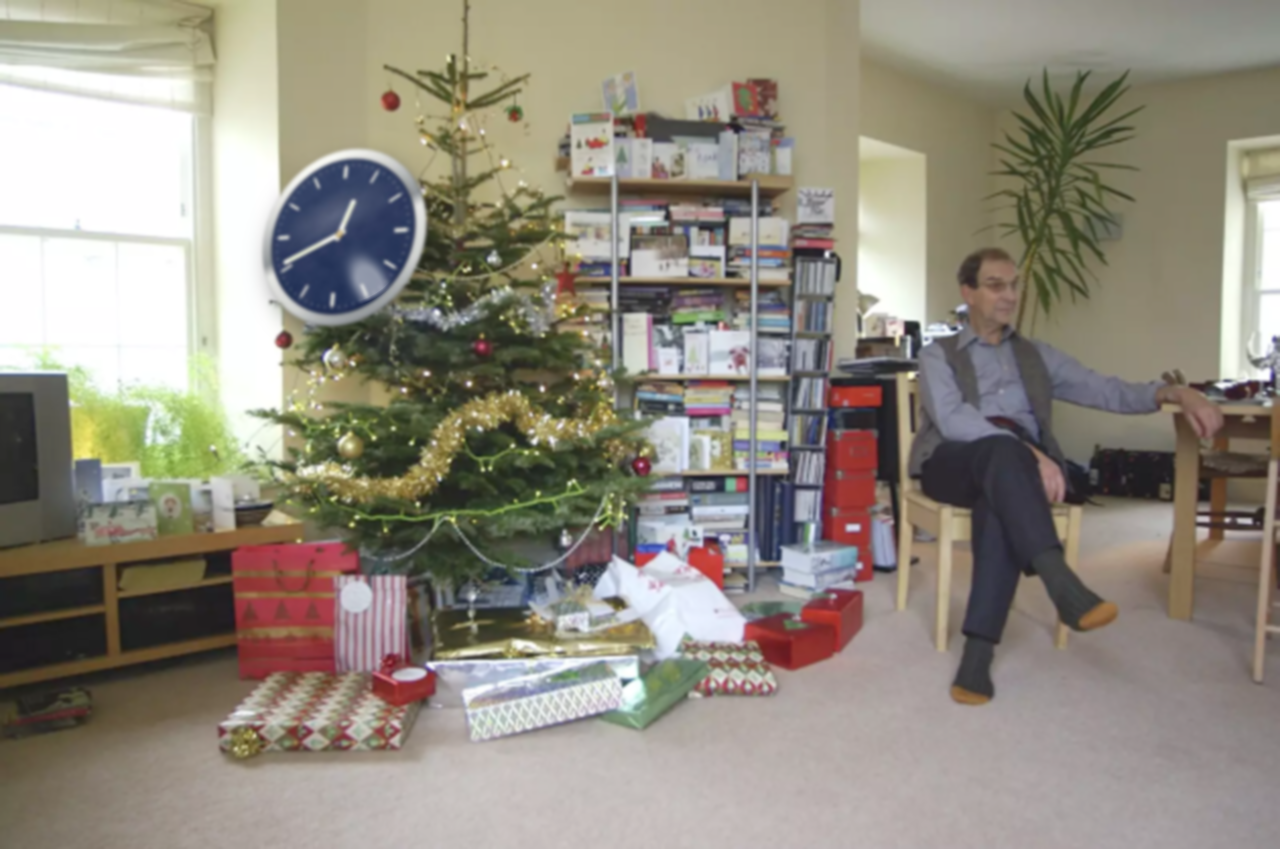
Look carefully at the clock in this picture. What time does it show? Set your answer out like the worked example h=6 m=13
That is h=12 m=41
